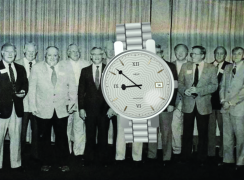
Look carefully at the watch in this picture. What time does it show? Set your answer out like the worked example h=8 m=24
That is h=8 m=52
